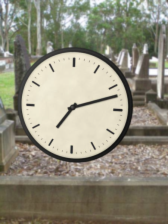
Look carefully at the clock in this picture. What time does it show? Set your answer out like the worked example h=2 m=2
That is h=7 m=12
